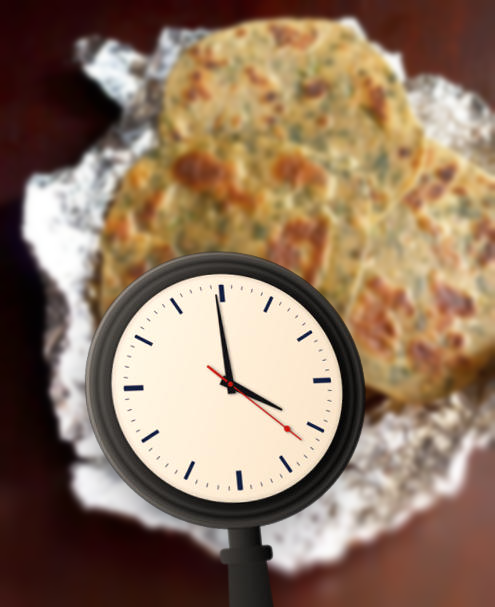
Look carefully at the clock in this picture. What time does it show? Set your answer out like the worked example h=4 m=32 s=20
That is h=3 m=59 s=22
